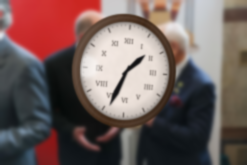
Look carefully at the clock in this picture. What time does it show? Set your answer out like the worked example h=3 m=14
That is h=1 m=34
